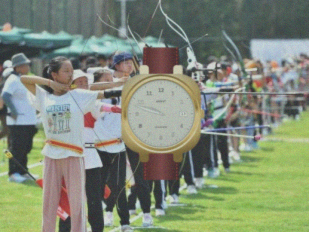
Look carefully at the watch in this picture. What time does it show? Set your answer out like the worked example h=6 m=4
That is h=9 m=48
